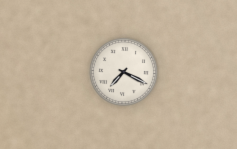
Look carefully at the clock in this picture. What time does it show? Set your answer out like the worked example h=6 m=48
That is h=7 m=19
